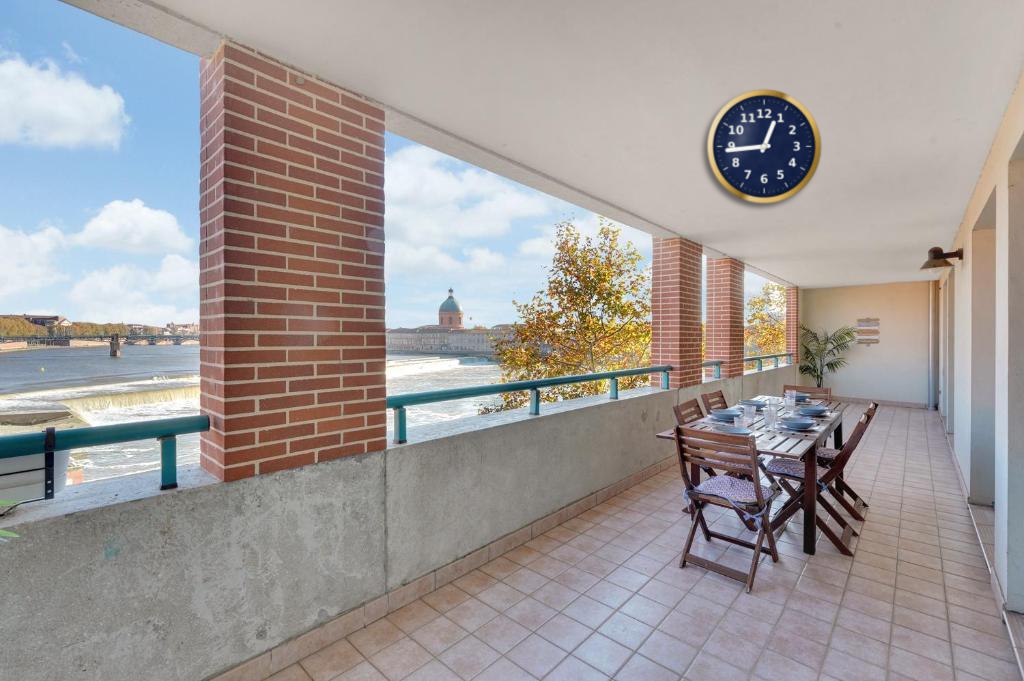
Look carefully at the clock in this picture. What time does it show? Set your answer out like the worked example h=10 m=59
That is h=12 m=44
